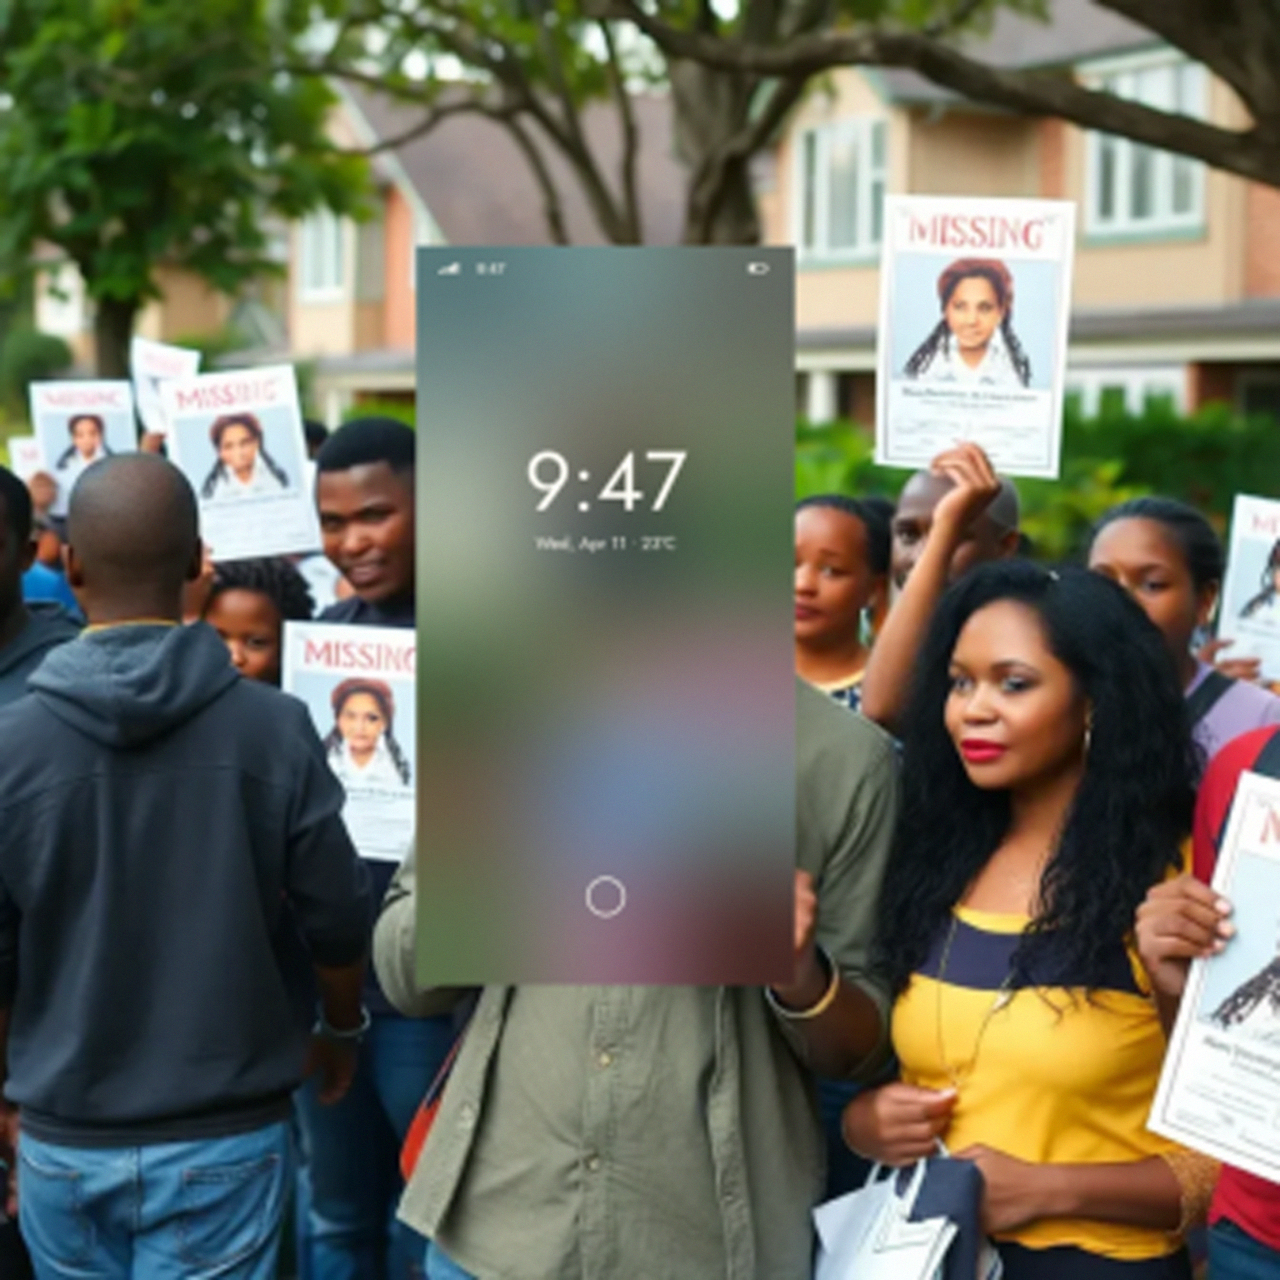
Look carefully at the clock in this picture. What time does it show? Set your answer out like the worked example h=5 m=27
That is h=9 m=47
